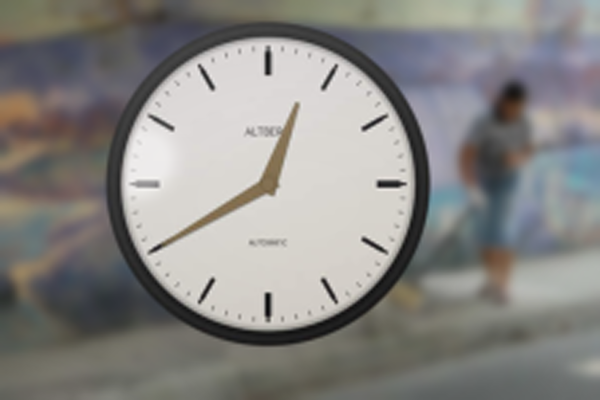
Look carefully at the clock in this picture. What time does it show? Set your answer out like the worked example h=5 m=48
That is h=12 m=40
